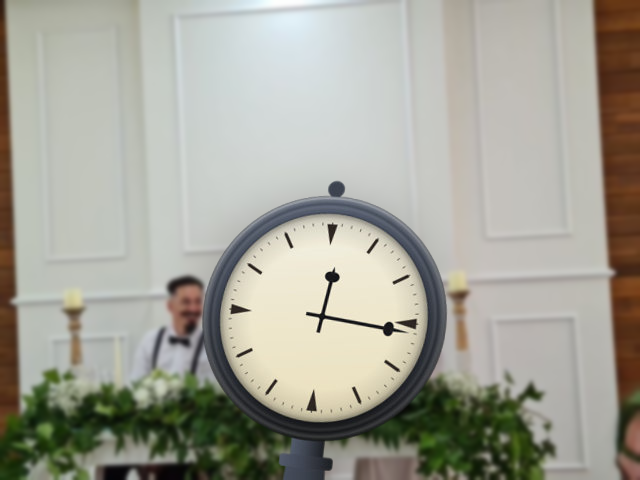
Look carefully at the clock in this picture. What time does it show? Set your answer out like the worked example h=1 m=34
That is h=12 m=16
